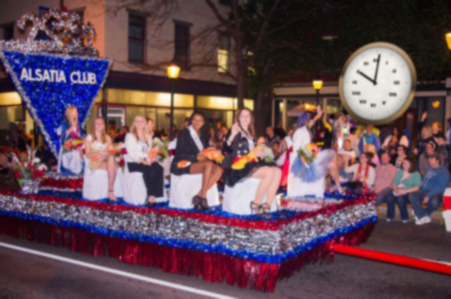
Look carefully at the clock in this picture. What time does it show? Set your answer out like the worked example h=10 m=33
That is h=10 m=1
